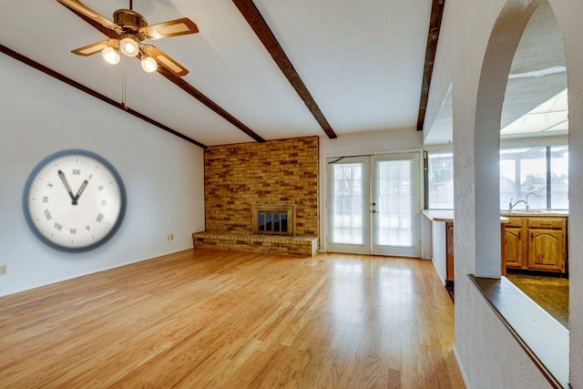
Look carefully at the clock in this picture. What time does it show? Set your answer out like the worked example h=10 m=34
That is h=12 m=55
